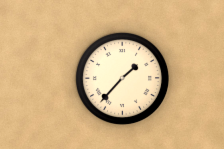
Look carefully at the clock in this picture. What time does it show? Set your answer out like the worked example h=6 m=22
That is h=1 m=37
